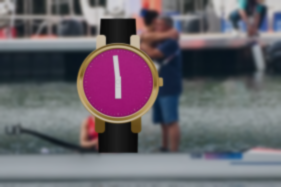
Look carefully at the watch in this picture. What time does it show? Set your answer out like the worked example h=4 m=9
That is h=5 m=59
